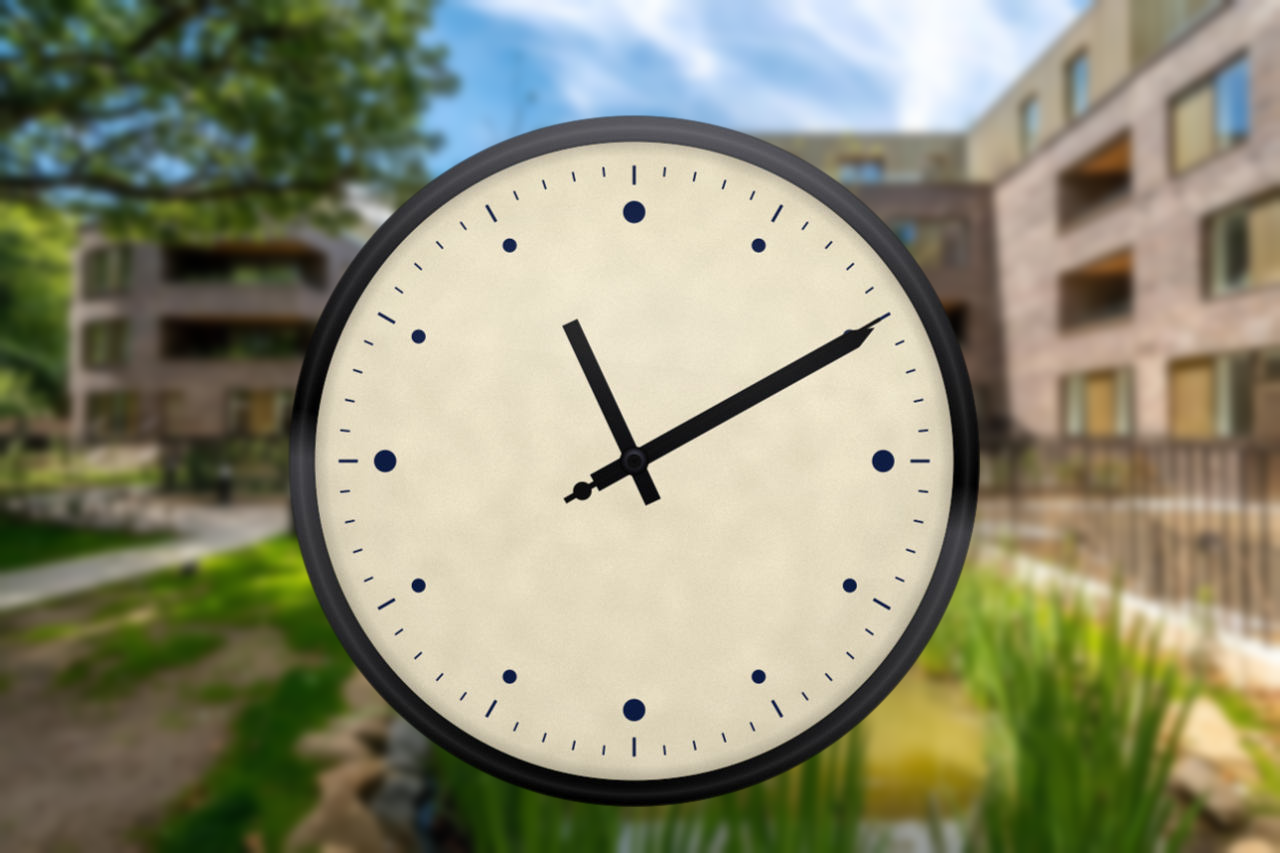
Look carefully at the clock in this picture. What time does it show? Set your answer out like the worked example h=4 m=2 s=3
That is h=11 m=10 s=10
